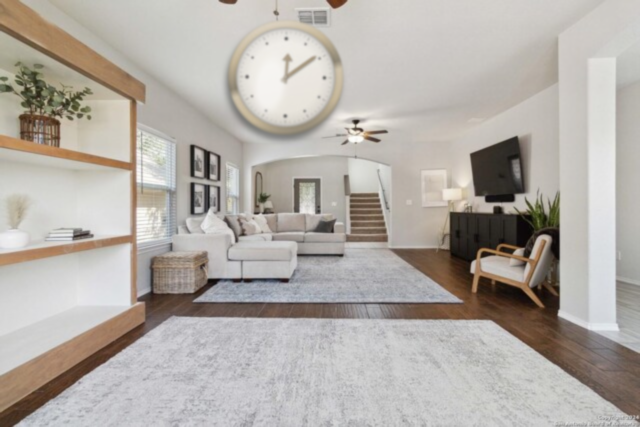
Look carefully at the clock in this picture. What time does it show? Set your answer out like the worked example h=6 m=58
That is h=12 m=9
